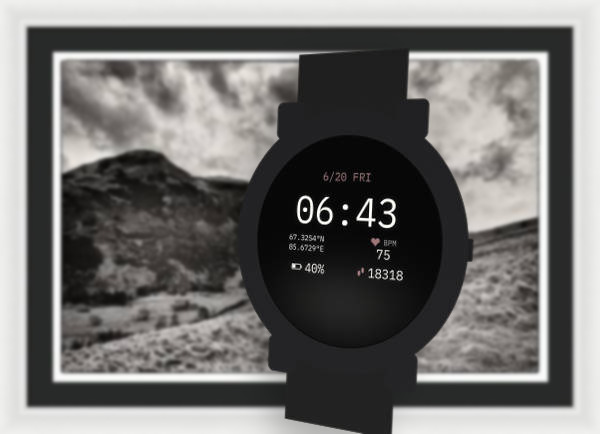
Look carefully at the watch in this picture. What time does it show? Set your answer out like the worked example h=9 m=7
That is h=6 m=43
